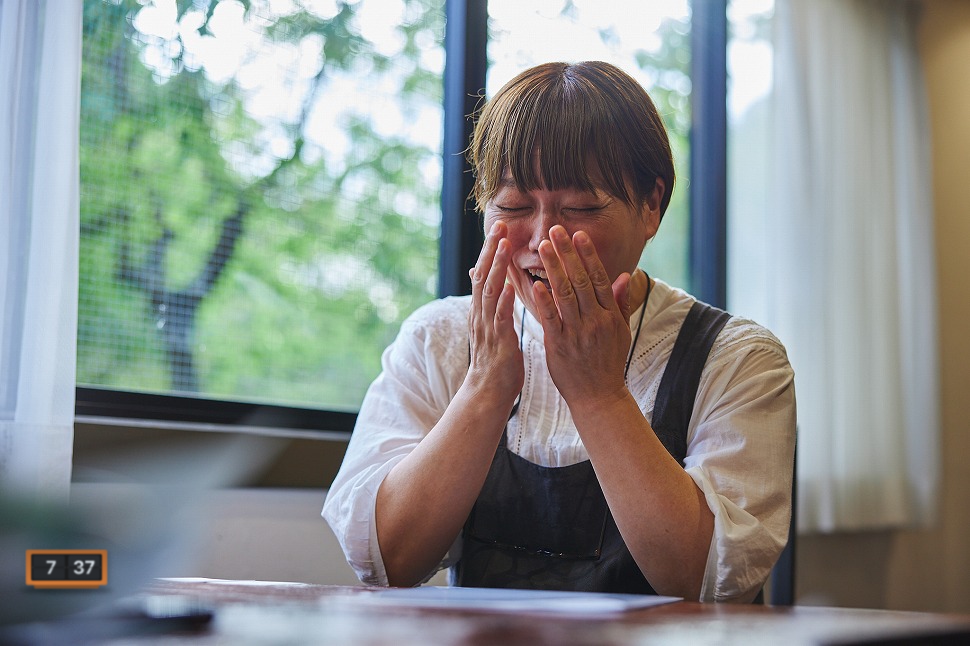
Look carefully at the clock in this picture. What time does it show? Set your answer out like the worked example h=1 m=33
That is h=7 m=37
